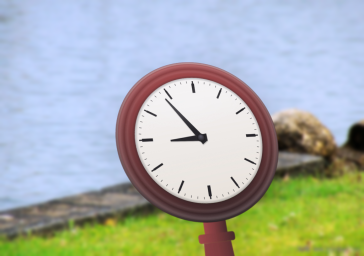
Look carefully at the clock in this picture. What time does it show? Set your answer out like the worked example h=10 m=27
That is h=8 m=54
